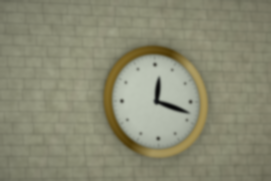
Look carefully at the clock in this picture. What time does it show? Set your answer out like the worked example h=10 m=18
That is h=12 m=18
